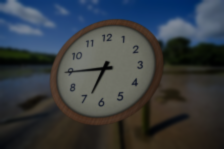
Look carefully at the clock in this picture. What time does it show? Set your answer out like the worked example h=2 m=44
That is h=6 m=45
